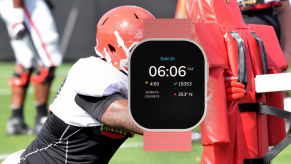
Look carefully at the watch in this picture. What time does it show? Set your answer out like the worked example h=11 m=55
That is h=6 m=6
